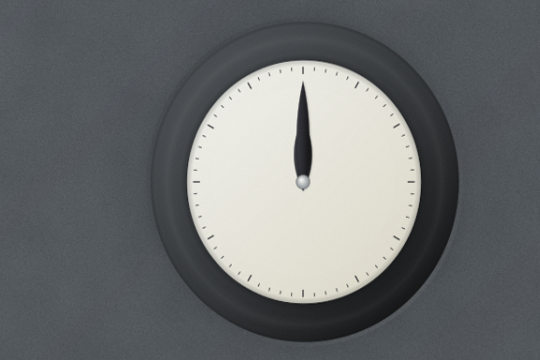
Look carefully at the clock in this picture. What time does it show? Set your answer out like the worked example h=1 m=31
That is h=12 m=0
